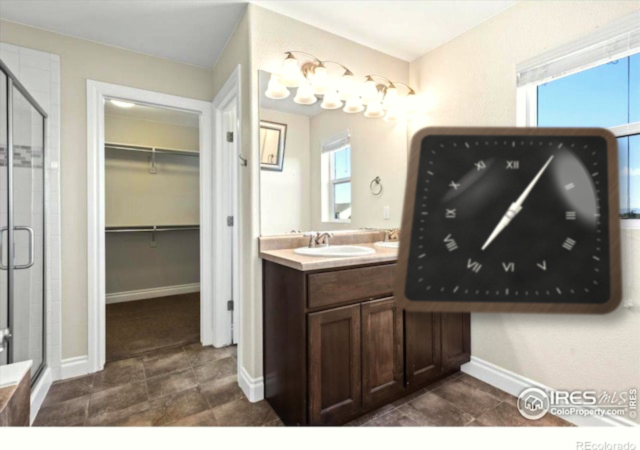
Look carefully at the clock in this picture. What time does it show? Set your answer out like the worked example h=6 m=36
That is h=7 m=5
